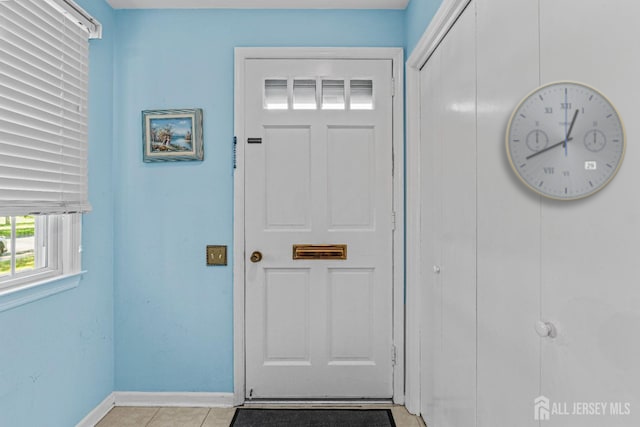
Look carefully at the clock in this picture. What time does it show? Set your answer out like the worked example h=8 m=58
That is h=12 m=41
